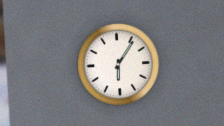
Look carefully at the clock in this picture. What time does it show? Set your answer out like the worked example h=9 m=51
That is h=6 m=6
